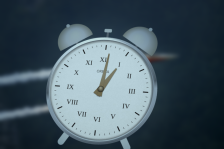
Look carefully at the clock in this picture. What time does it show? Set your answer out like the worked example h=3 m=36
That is h=1 m=1
